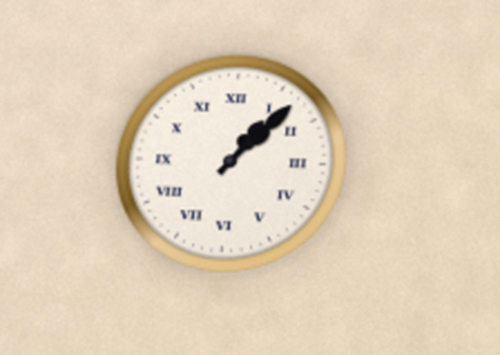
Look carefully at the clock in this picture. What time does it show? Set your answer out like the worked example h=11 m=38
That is h=1 m=7
